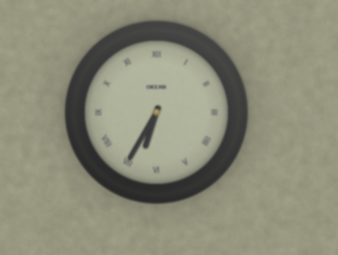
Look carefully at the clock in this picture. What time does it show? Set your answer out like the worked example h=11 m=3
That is h=6 m=35
